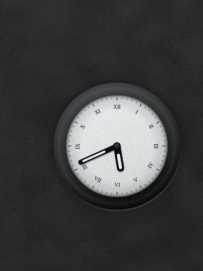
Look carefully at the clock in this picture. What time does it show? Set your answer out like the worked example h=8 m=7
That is h=5 m=41
